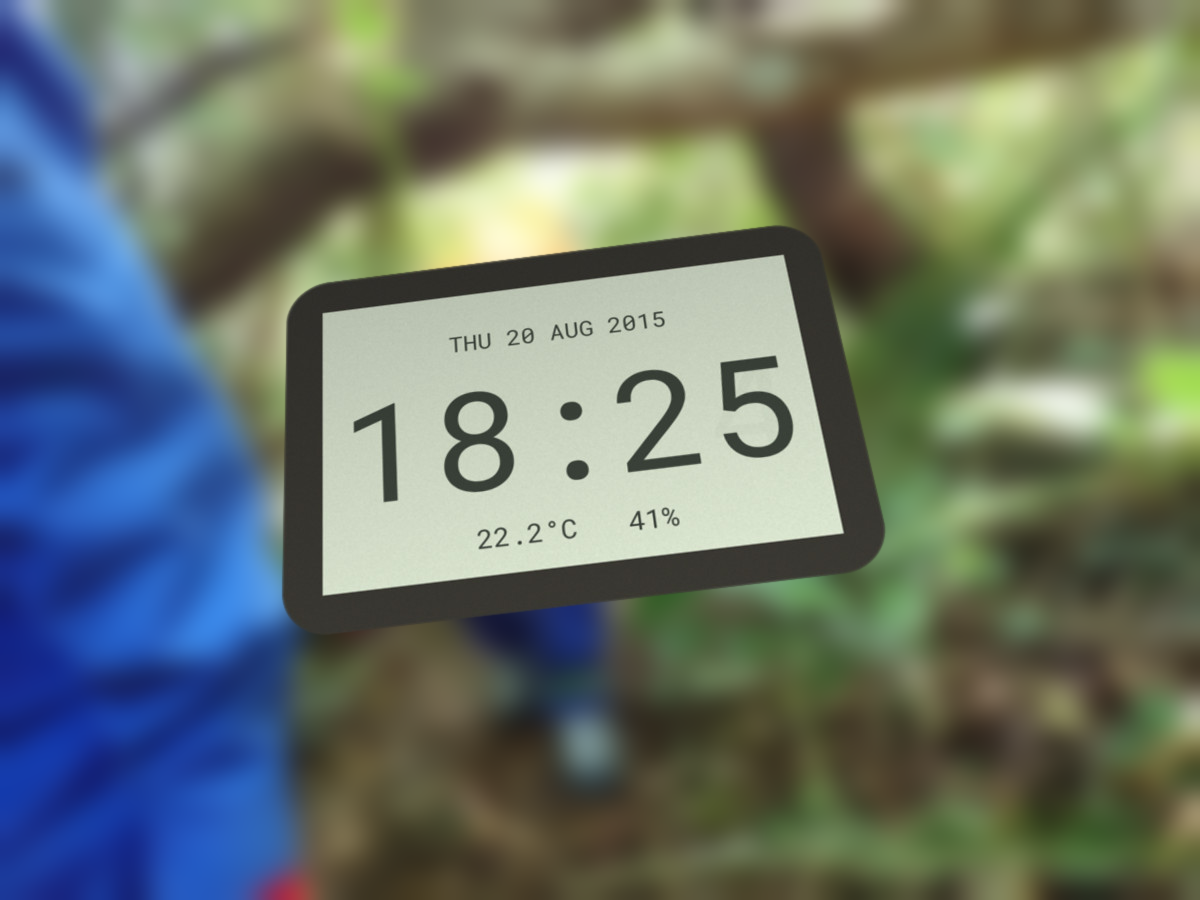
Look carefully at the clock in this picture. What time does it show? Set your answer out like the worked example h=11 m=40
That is h=18 m=25
